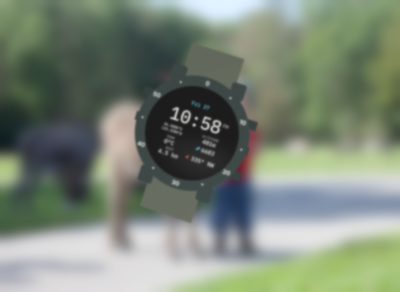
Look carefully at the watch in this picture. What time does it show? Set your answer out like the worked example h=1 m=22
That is h=10 m=58
